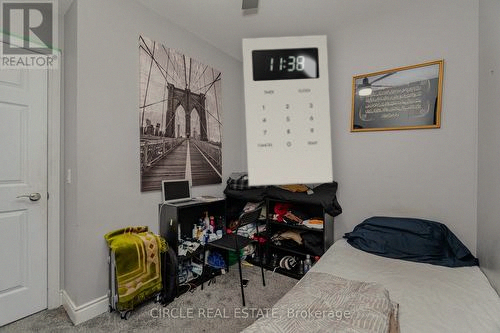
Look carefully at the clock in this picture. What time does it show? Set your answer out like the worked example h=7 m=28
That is h=11 m=38
